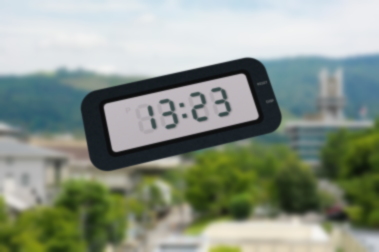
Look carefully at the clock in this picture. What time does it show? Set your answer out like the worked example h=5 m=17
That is h=13 m=23
